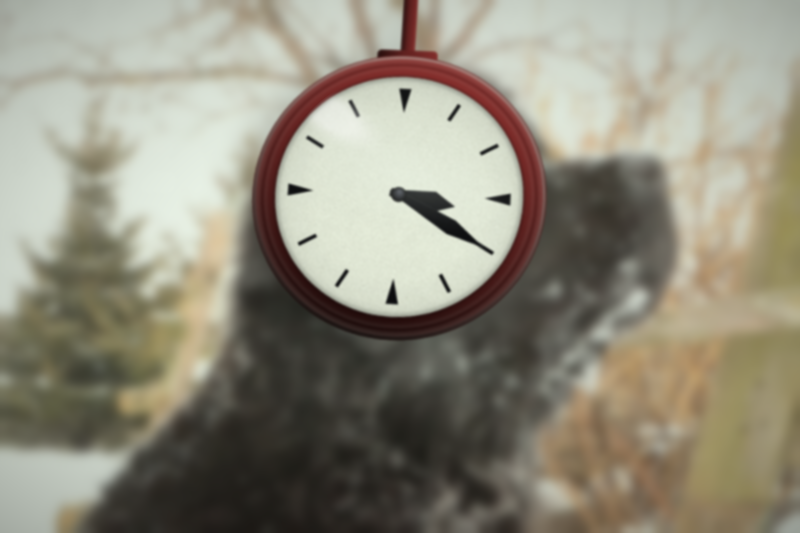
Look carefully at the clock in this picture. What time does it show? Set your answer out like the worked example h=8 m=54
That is h=3 m=20
